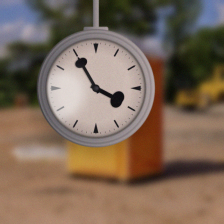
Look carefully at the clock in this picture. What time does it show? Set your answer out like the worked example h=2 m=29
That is h=3 m=55
